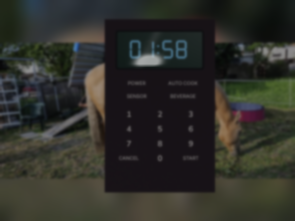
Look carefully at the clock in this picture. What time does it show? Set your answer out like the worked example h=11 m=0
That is h=1 m=58
